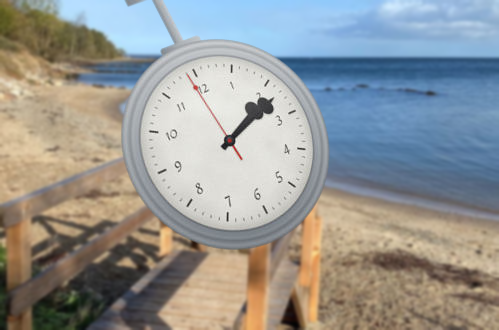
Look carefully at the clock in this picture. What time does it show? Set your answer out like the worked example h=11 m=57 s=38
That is h=2 m=11 s=59
